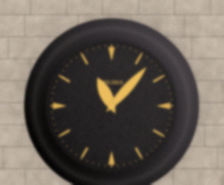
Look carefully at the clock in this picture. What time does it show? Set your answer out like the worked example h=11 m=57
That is h=11 m=7
